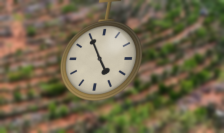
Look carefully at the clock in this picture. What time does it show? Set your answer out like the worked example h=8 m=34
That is h=4 m=55
